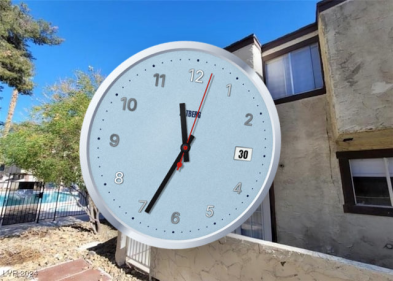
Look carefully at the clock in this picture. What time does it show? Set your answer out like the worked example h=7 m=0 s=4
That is h=11 m=34 s=2
